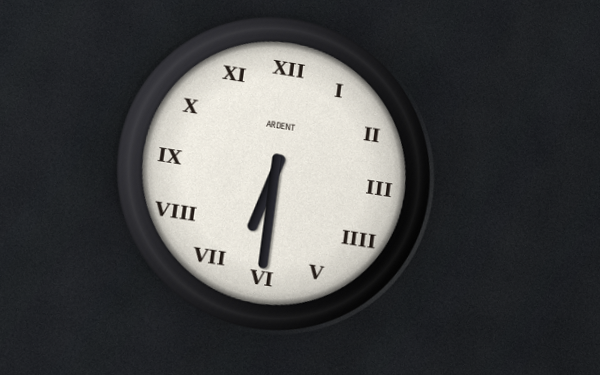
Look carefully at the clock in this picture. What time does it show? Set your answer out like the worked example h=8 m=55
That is h=6 m=30
